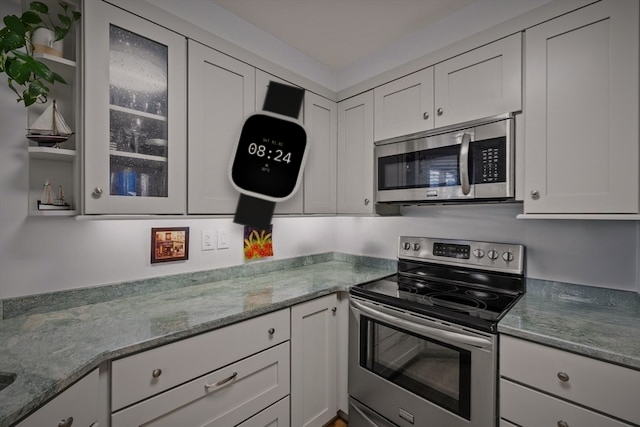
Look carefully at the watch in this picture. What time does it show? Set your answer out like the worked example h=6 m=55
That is h=8 m=24
